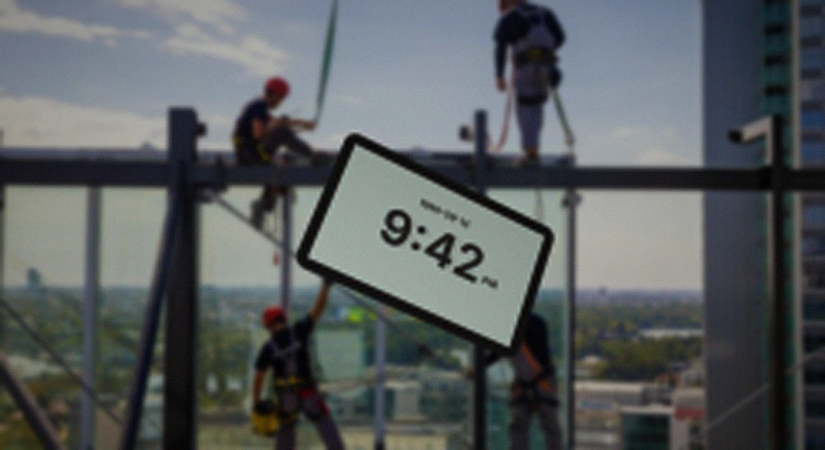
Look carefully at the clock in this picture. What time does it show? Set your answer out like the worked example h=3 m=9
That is h=9 m=42
